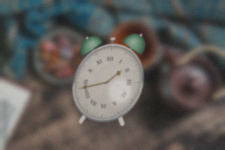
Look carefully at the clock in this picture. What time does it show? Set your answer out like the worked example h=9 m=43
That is h=1 m=43
